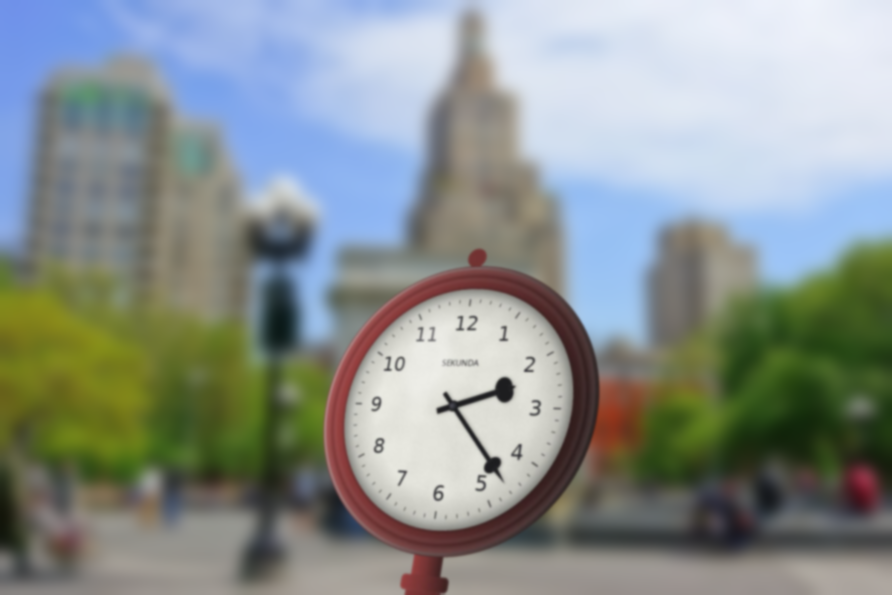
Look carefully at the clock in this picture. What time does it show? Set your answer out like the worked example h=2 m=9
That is h=2 m=23
